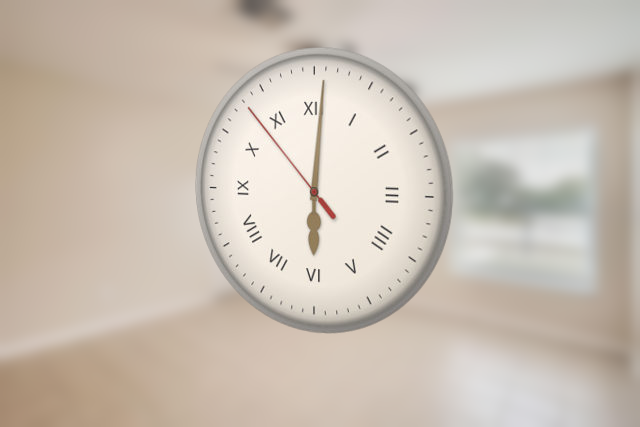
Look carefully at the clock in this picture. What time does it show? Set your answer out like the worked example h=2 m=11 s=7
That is h=6 m=0 s=53
